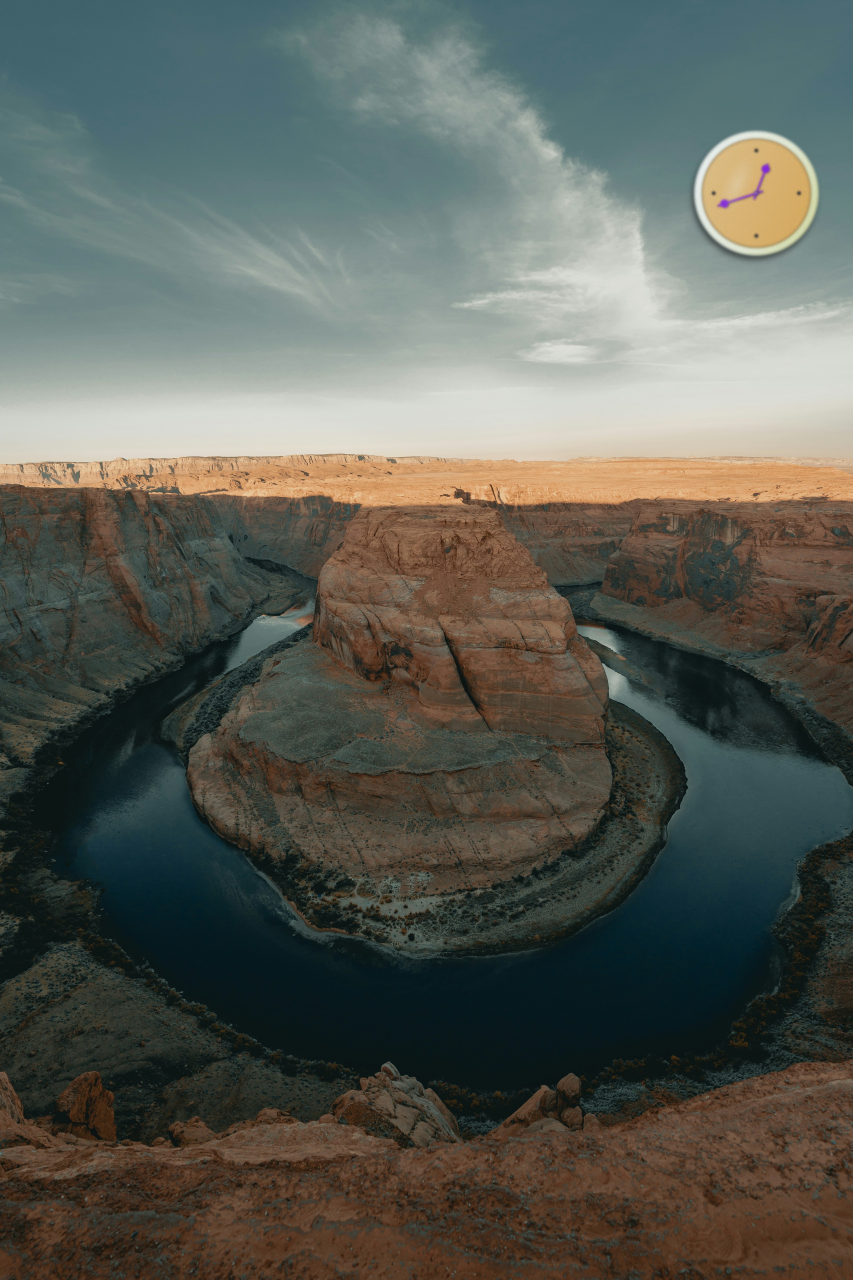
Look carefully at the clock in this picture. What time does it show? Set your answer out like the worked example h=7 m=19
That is h=12 m=42
